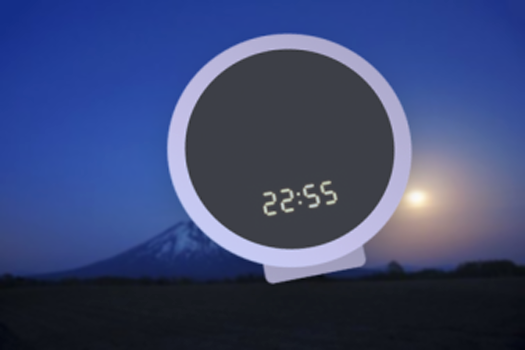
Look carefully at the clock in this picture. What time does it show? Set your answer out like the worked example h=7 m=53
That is h=22 m=55
